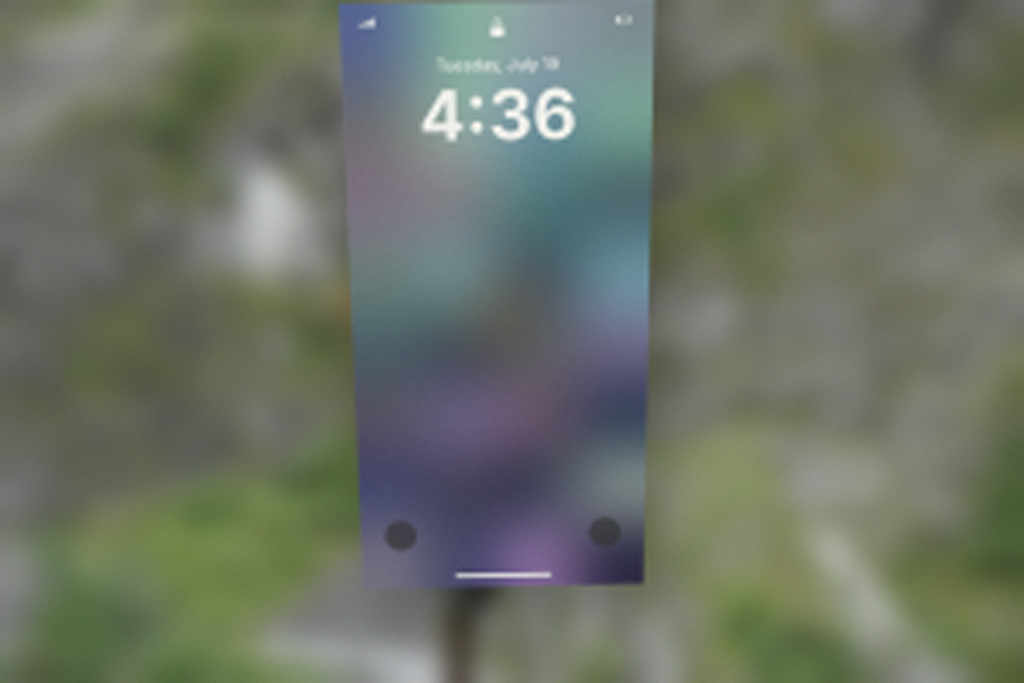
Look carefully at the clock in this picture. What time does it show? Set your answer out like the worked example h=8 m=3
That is h=4 m=36
